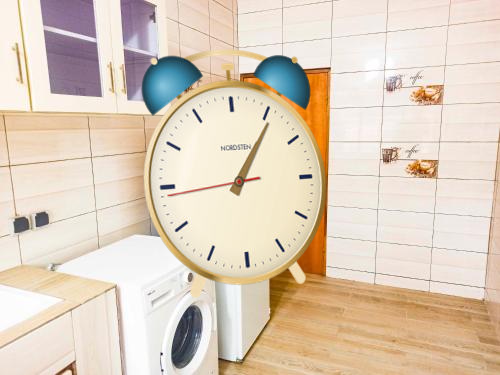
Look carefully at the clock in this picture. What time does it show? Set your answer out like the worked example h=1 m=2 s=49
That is h=1 m=5 s=44
